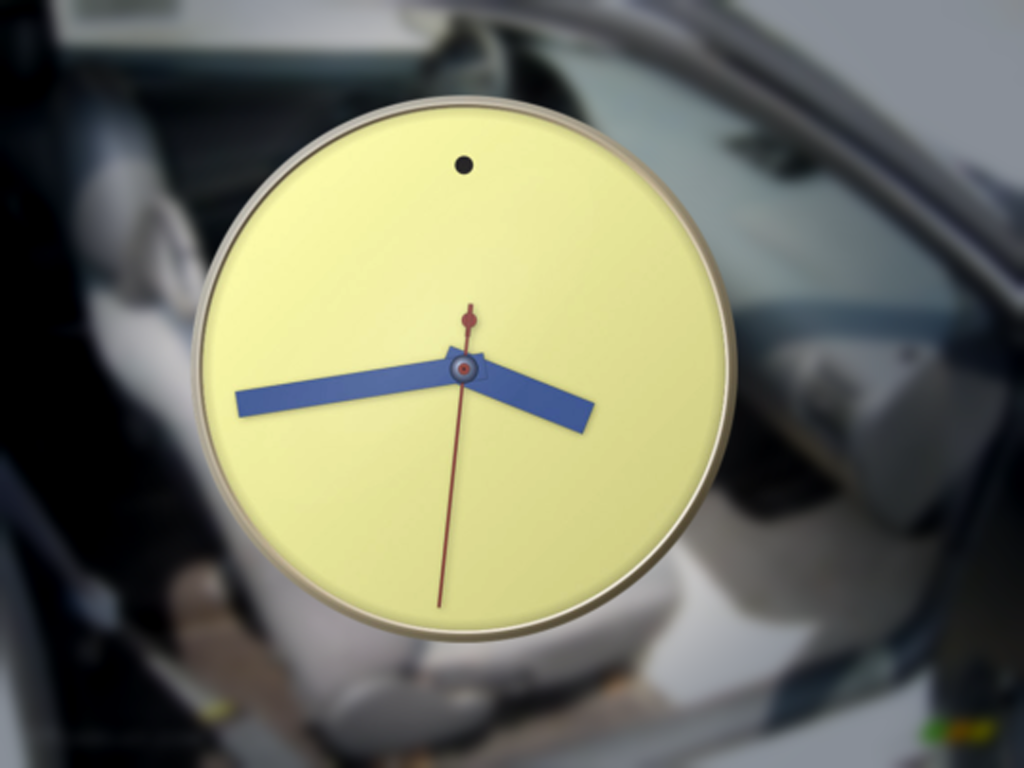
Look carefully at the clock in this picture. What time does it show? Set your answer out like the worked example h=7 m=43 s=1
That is h=3 m=43 s=31
